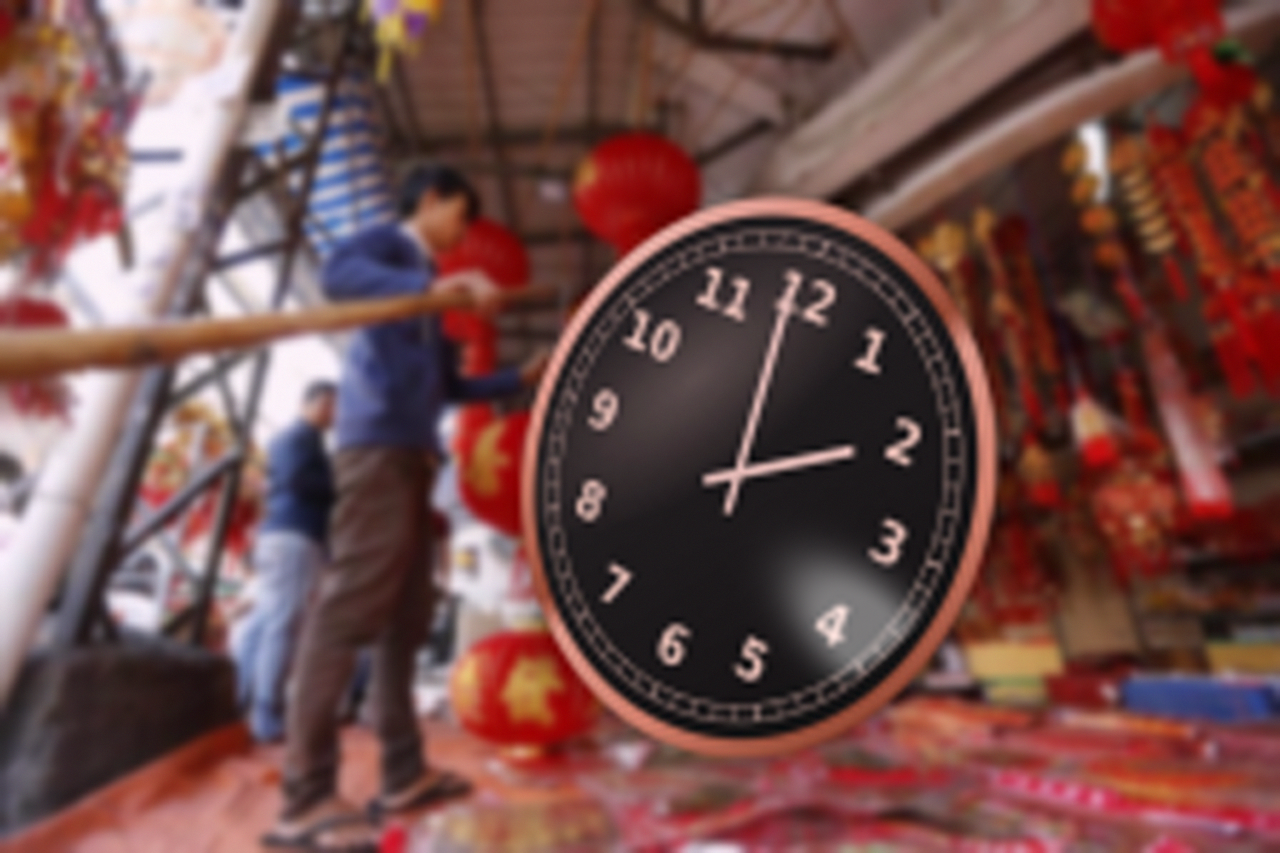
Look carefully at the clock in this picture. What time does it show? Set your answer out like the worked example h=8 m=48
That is h=1 m=59
